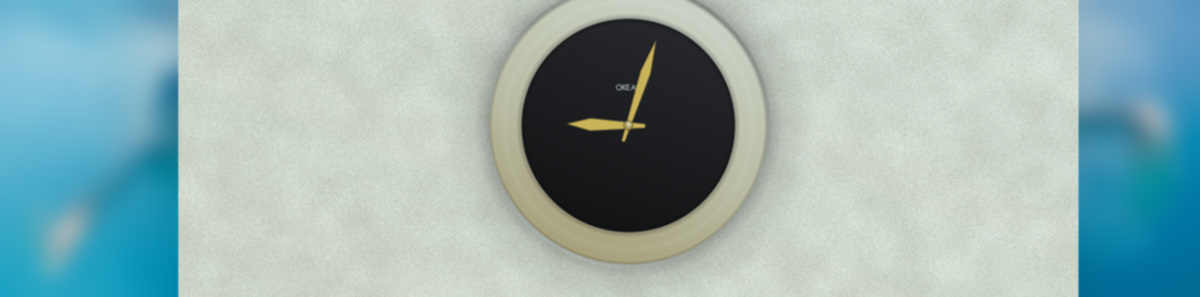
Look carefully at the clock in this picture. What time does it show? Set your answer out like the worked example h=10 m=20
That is h=9 m=3
